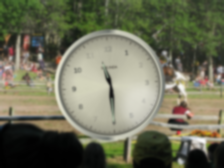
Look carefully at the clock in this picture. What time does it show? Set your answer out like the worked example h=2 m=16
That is h=11 m=30
